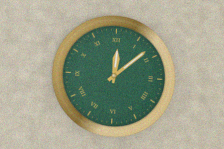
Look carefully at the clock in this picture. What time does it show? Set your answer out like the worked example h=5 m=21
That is h=12 m=8
